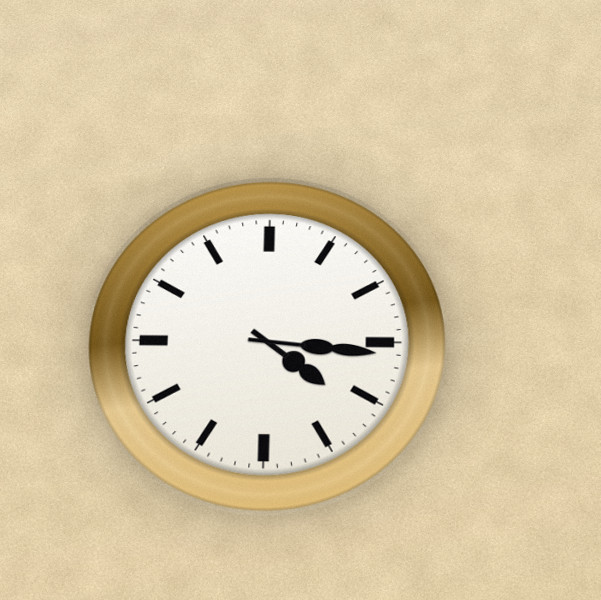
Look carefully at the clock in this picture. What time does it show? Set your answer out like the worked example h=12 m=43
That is h=4 m=16
